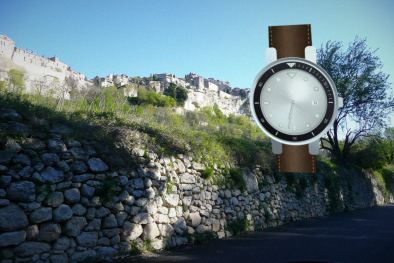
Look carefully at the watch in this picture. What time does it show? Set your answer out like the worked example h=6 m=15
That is h=6 m=32
